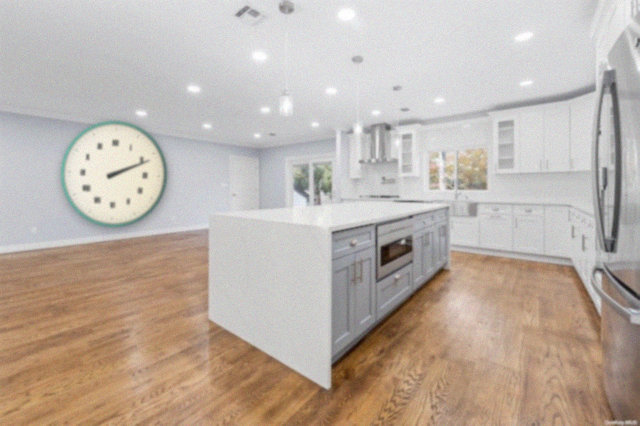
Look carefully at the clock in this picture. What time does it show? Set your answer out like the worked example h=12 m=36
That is h=2 m=11
